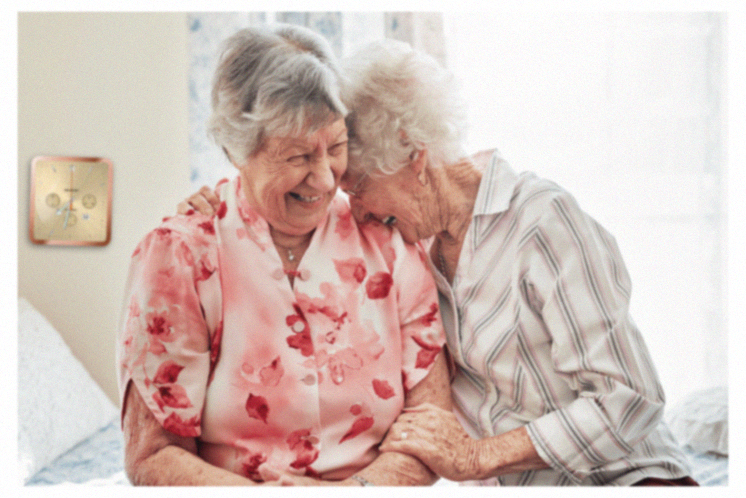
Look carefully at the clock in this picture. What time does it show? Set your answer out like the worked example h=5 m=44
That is h=7 m=32
